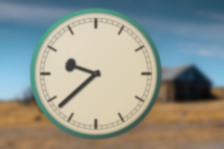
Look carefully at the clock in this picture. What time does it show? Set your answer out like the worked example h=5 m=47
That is h=9 m=38
